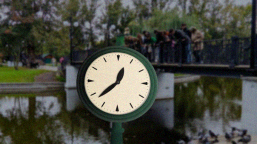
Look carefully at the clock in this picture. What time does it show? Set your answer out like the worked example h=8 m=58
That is h=12 m=38
